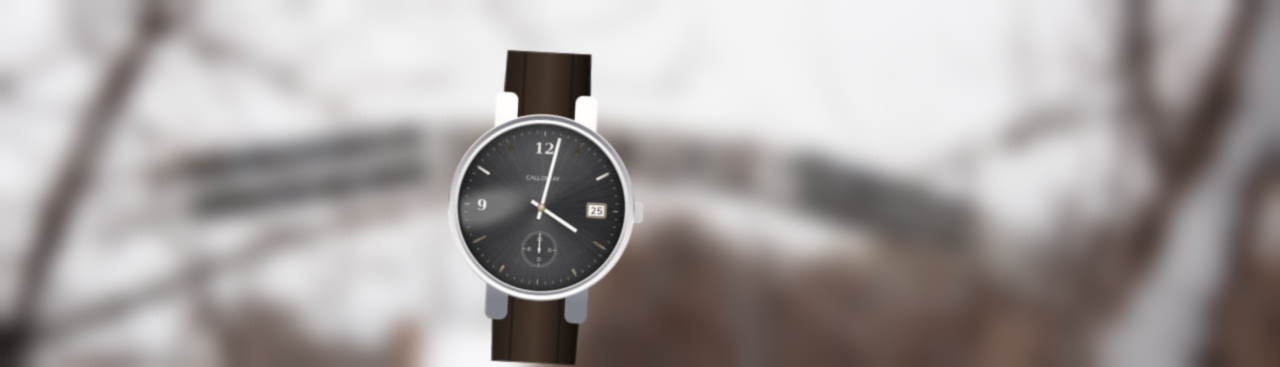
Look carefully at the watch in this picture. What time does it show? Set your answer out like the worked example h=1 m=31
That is h=4 m=2
